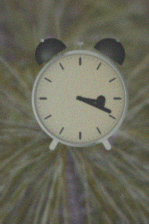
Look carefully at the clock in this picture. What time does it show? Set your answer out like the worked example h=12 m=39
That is h=3 m=19
